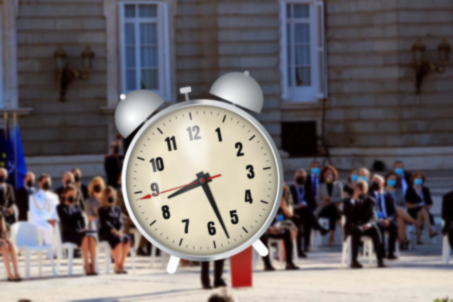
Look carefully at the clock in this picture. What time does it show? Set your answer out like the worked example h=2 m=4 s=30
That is h=8 m=27 s=44
